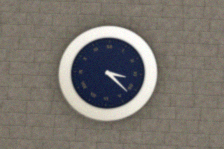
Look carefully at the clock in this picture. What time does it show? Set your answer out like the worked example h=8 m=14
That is h=3 m=22
